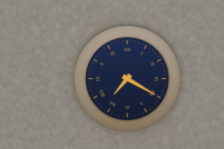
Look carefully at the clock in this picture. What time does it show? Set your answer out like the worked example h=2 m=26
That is h=7 m=20
